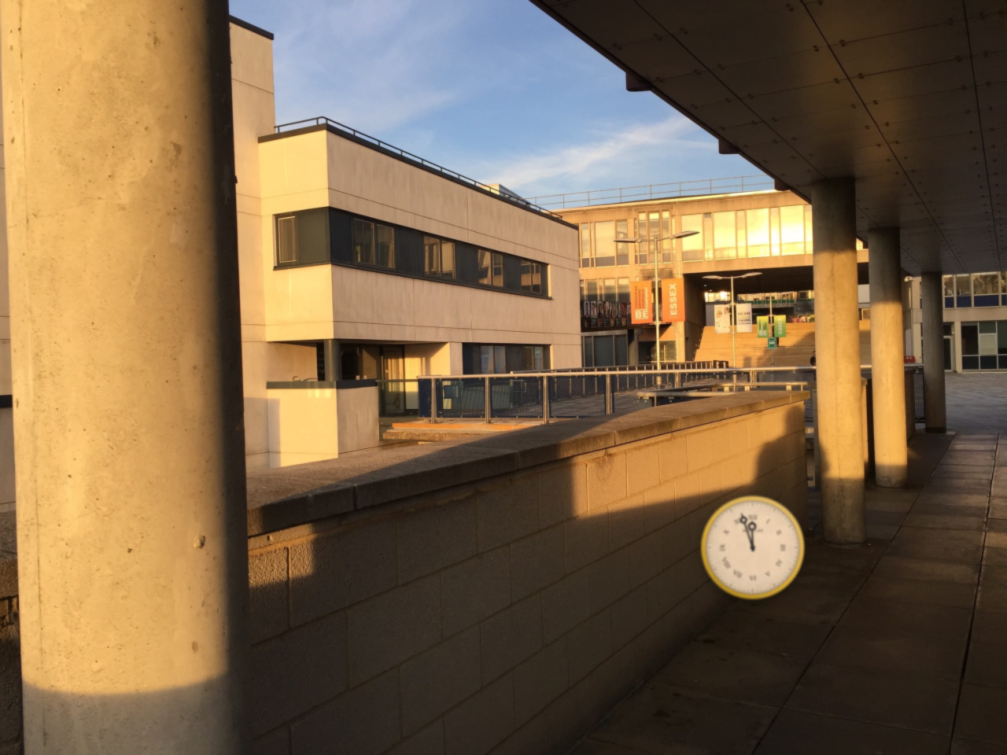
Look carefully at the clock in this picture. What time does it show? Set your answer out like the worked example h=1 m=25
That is h=11 m=57
